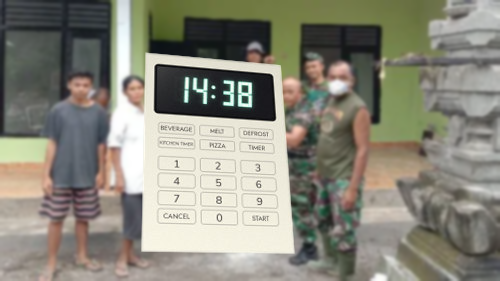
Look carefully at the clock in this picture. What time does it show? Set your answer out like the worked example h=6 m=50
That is h=14 m=38
